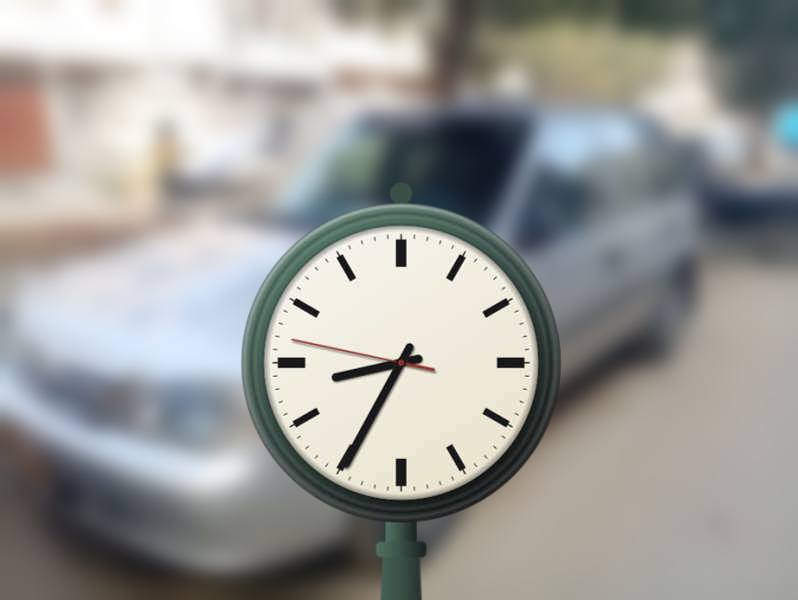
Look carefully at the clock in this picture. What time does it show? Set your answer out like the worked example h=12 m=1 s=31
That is h=8 m=34 s=47
